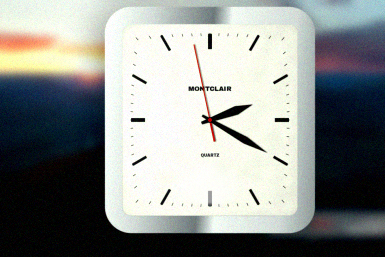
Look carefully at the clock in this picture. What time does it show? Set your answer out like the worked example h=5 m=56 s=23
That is h=2 m=19 s=58
